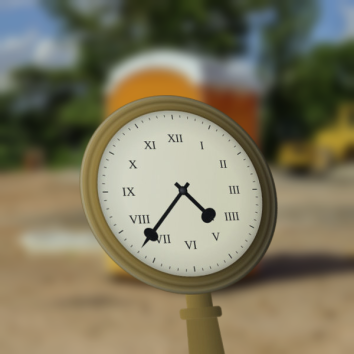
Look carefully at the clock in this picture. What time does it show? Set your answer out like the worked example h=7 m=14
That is h=4 m=37
